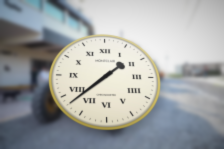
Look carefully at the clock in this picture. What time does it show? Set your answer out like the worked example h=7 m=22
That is h=1 m=38
